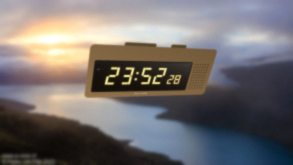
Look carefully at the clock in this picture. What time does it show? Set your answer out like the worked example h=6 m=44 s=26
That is h=23 m=52 s=28
